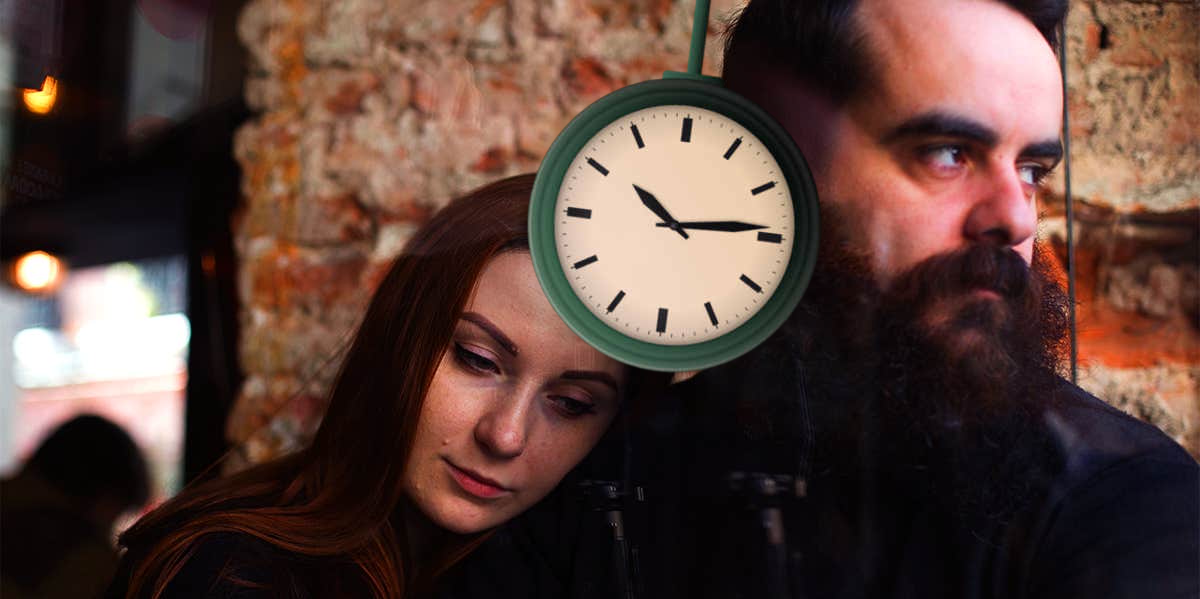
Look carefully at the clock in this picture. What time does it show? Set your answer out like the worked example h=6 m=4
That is h=10 m=14
